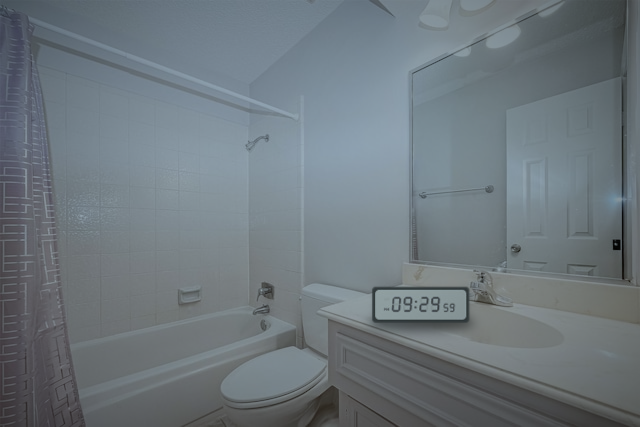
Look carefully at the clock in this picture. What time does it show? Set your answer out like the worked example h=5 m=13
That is h=9 m=29
